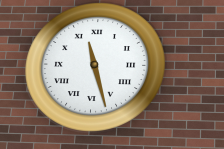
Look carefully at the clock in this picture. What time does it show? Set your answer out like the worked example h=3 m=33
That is h=11 m=27
